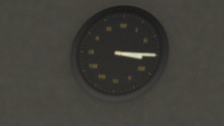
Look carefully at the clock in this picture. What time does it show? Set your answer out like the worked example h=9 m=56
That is h=3 m=15
